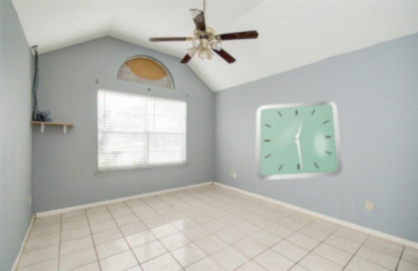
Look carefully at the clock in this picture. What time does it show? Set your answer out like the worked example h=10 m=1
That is h=12 m=29
